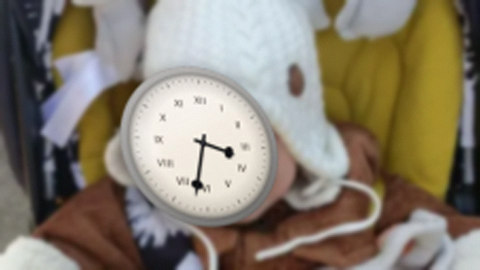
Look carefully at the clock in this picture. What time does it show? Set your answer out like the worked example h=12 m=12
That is h=3 m=32
